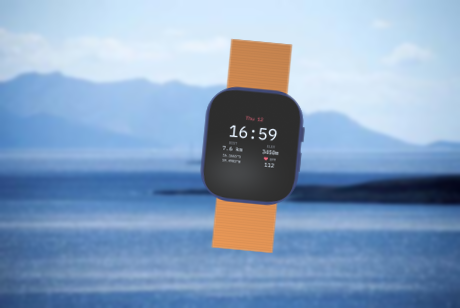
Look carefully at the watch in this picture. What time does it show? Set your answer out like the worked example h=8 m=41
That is h=16 m=59
